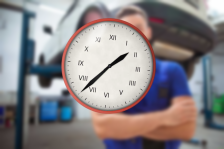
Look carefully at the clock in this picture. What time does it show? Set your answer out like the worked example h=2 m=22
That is h=1 m=37
